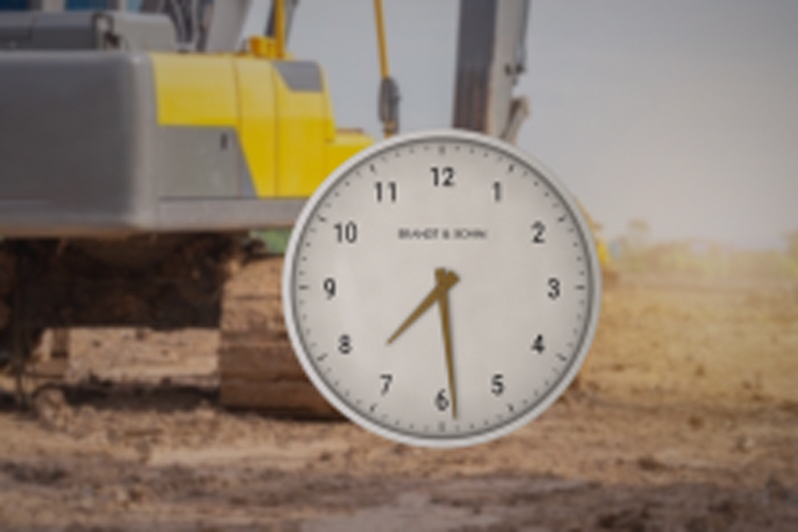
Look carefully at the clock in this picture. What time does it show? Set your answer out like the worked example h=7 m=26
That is h=7 m=29
